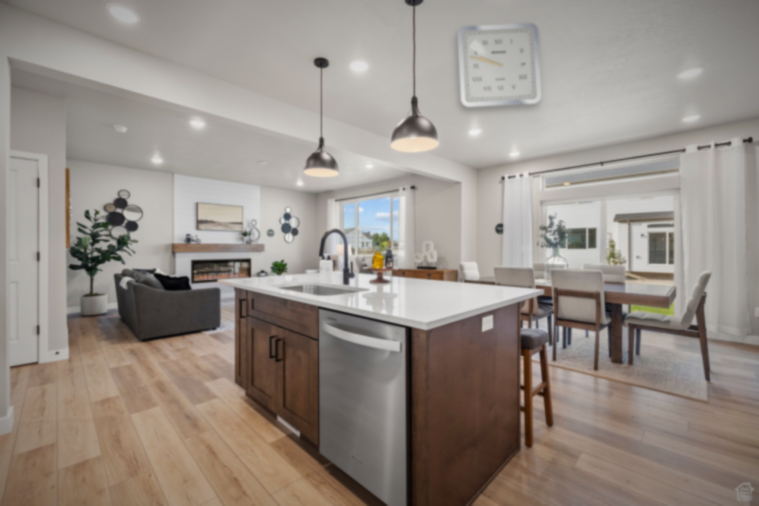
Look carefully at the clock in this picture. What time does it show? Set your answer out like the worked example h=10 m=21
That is h=9 m=48
